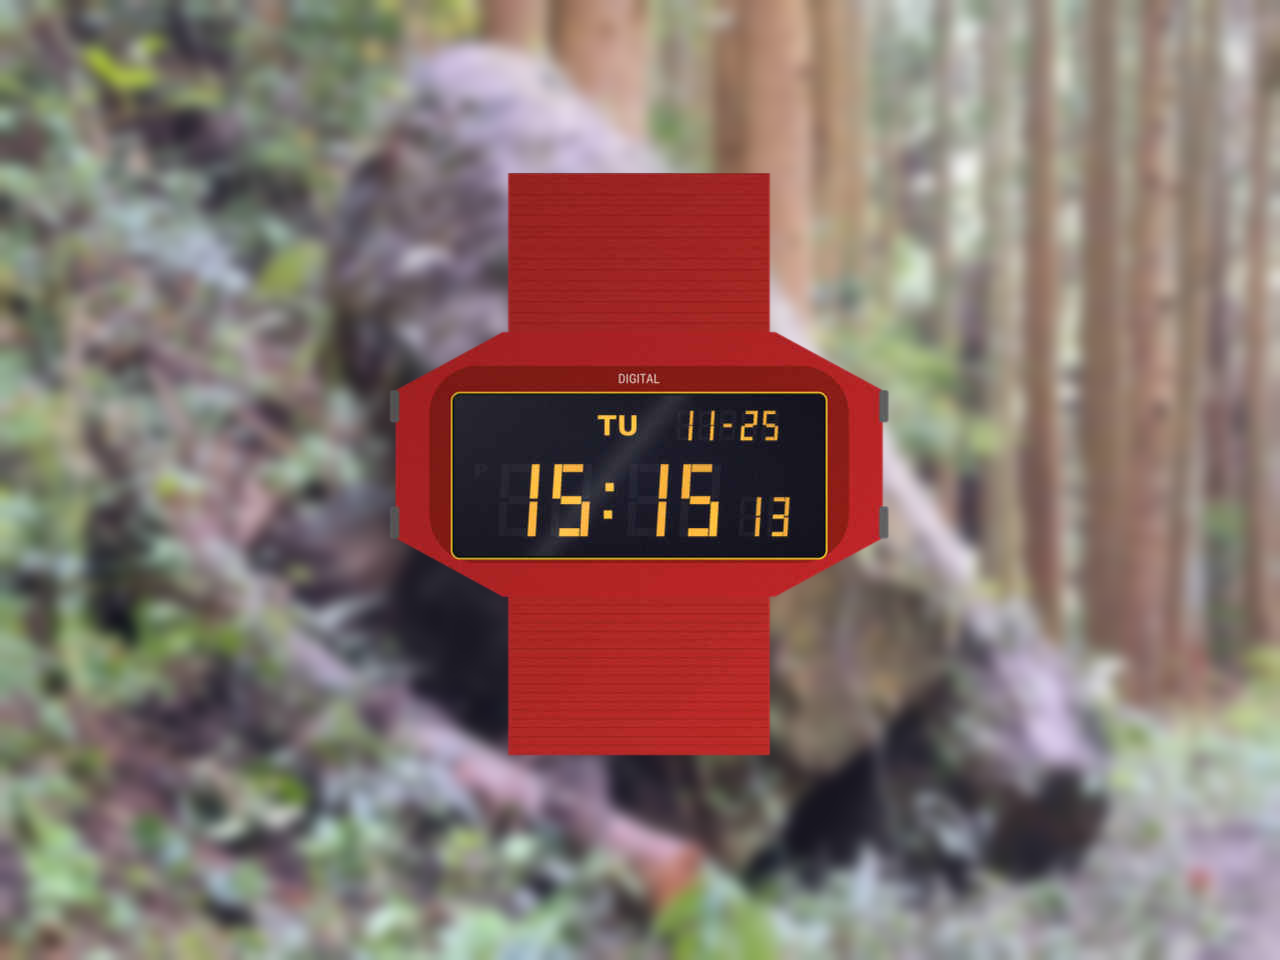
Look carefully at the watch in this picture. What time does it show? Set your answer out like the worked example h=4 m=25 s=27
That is h=15 m=15 s=13
